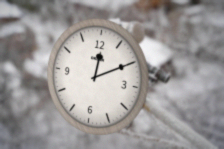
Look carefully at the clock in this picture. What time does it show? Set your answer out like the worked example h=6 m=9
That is h=12 m=10
